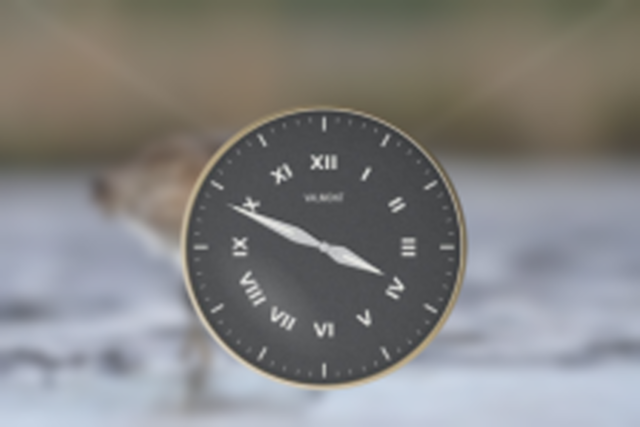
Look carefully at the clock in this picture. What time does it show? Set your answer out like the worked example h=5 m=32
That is h=3 m=49
